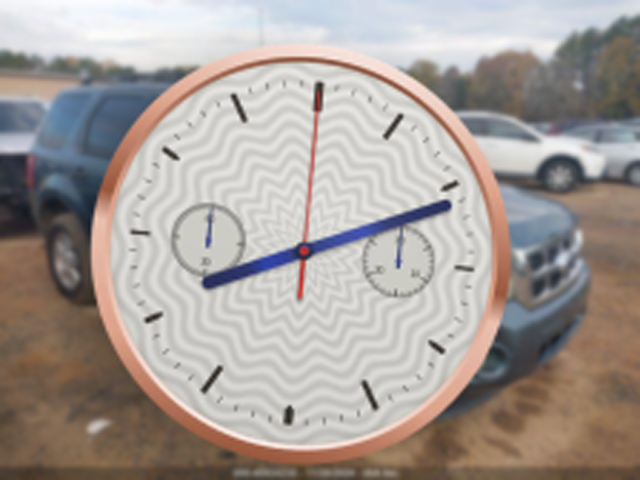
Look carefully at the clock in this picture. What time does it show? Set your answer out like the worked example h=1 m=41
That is h=8 m=11
